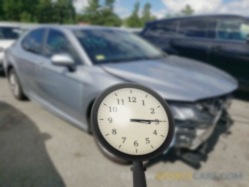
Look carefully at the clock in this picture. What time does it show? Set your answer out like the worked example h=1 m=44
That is h=3 m=15
